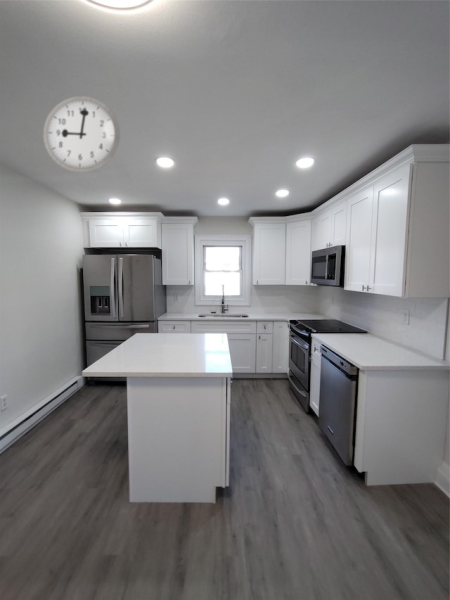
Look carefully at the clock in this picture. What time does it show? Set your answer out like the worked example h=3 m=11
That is h=9 m=1
